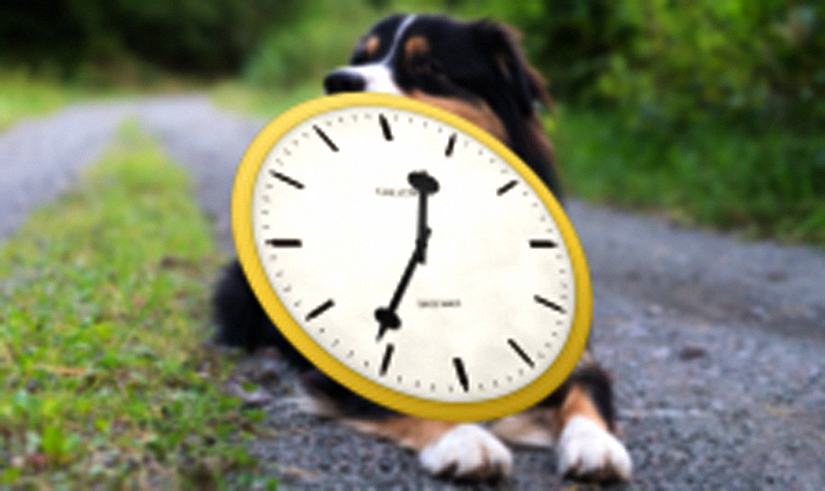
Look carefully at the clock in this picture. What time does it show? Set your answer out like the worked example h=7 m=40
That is h=12 m=36
